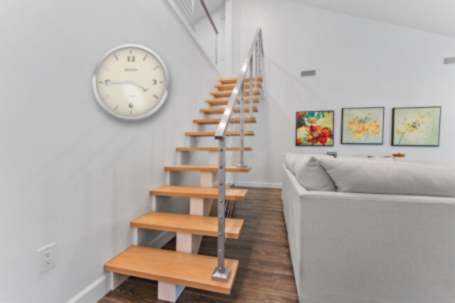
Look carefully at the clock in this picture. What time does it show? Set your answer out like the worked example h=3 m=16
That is h=3 m=45
